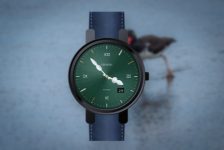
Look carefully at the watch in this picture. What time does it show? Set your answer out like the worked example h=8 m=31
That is h=3 m=53
